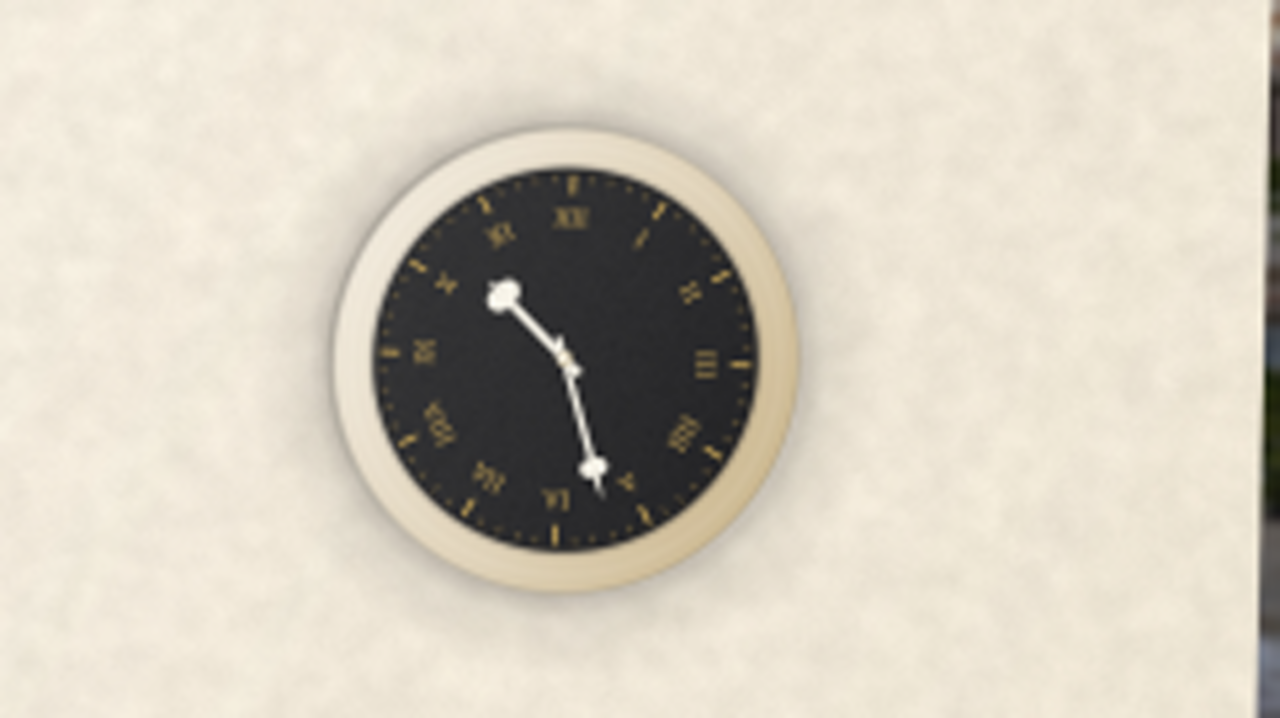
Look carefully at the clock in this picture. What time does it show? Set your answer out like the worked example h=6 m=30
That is h=10 m=27
